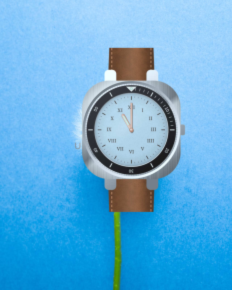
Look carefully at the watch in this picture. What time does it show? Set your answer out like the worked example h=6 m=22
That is h=11 m=0
